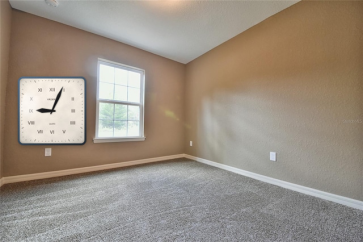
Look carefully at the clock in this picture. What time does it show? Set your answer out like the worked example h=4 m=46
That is h=9 m=4
